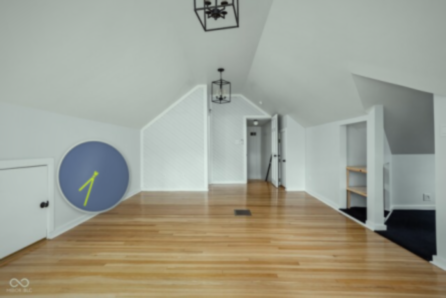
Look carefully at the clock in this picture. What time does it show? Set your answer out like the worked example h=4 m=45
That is h=7 m=33
